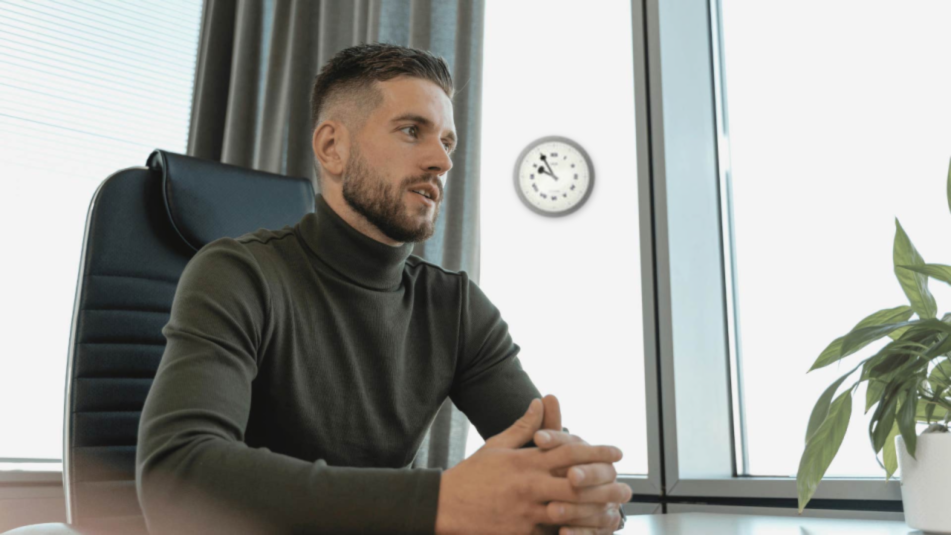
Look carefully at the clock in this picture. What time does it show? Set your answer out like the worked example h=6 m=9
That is h=9 m=55
